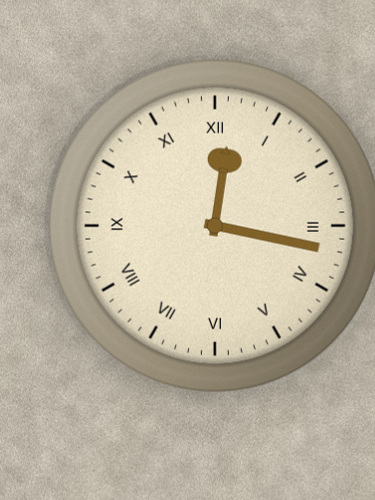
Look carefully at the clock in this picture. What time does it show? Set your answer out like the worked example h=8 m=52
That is h=12 m=17
